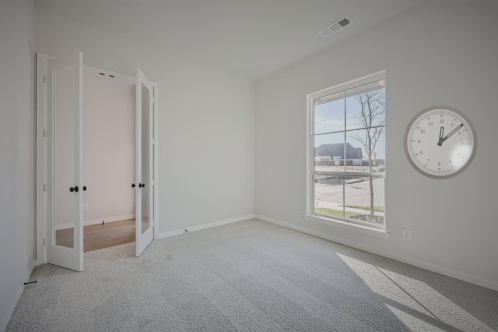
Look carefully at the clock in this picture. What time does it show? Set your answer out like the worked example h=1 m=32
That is h=12 m=8
